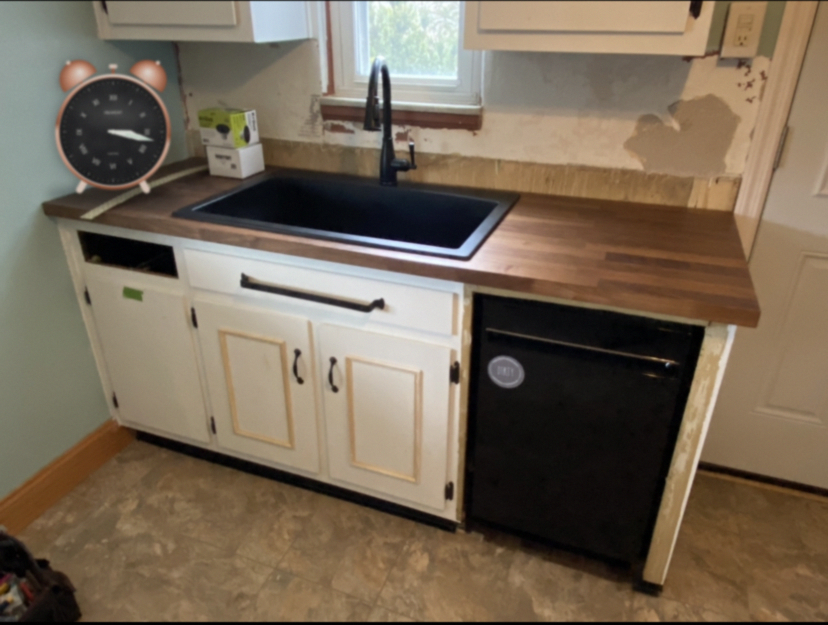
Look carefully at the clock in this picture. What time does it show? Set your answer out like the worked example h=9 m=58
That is h=3 m=17
